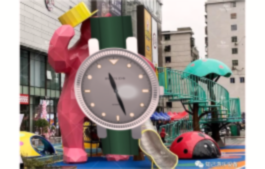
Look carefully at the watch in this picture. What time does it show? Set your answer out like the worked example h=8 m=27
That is h=11 m=27
